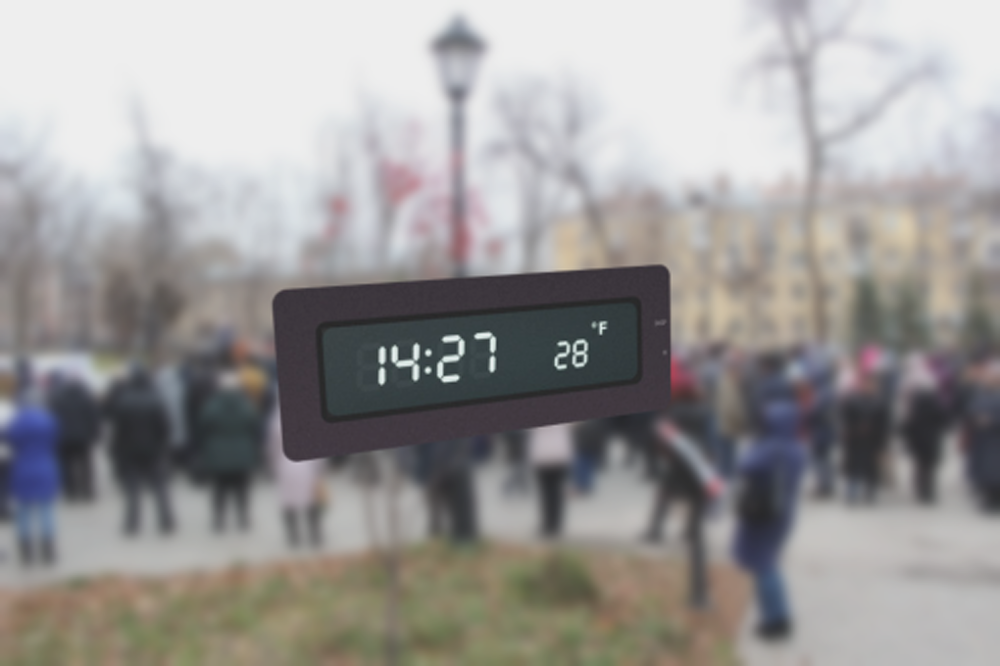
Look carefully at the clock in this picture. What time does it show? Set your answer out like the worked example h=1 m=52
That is h=14 m=27
